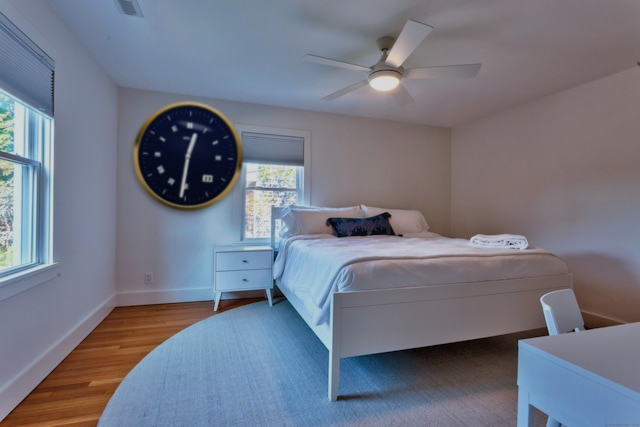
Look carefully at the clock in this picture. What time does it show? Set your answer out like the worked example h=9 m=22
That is h=12 m=31
